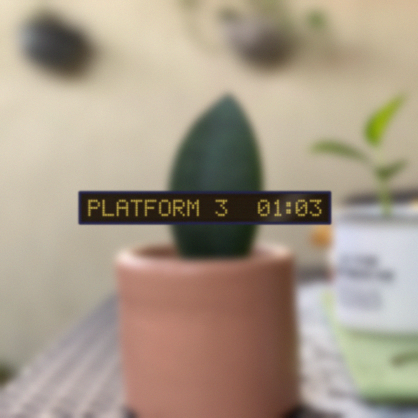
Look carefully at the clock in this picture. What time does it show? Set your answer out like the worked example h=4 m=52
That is h=1 m=3
